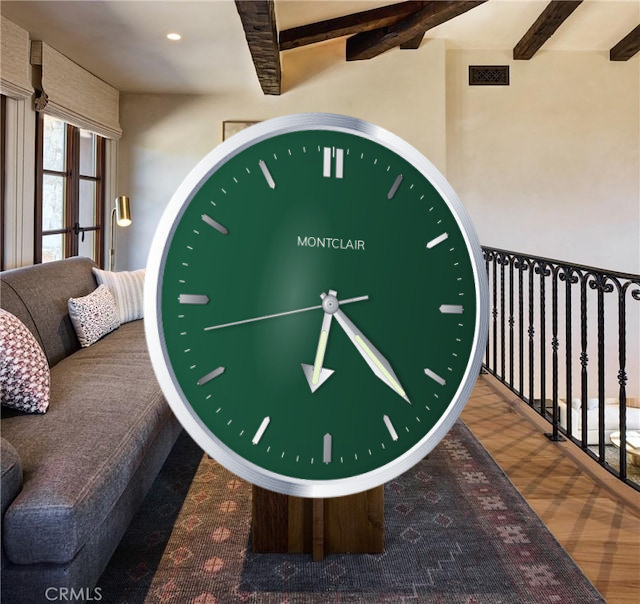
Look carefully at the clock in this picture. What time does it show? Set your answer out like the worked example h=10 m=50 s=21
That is h=6 m=22 s=43
